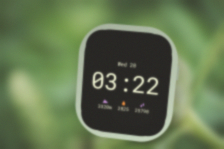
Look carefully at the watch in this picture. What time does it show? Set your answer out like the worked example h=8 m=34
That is h=3 m=22
